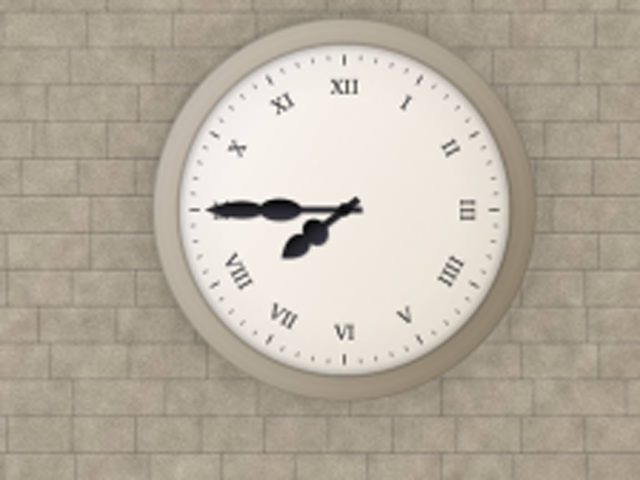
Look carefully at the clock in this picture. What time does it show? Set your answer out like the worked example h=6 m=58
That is h=7 m=45
